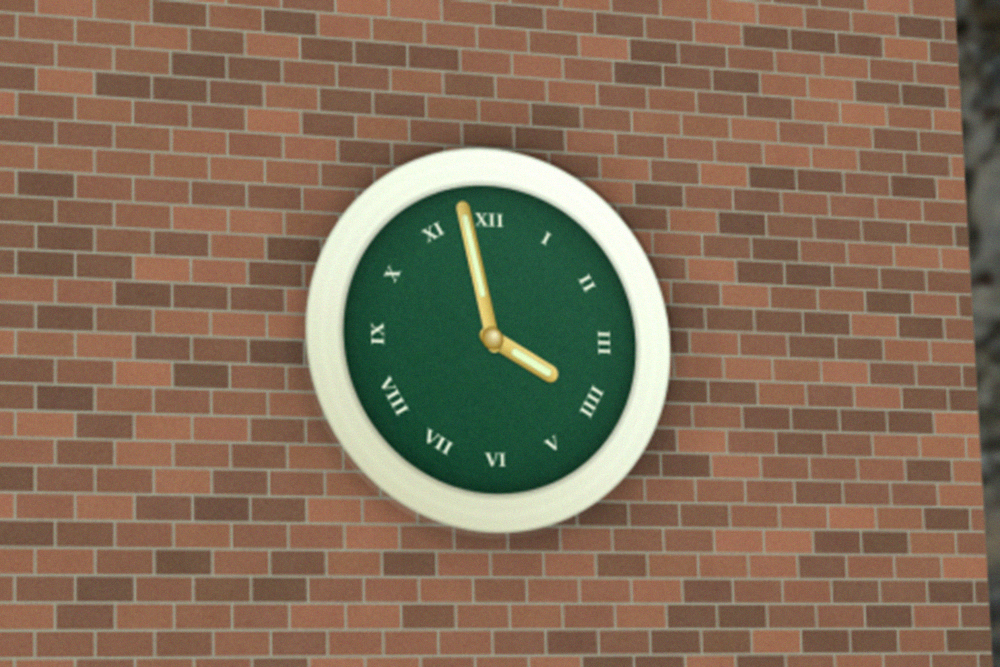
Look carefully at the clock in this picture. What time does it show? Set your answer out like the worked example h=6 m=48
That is h=3 m=58
